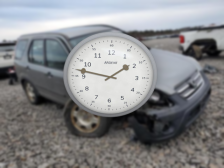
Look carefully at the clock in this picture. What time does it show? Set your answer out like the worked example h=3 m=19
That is h=1 m=47
